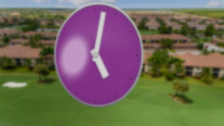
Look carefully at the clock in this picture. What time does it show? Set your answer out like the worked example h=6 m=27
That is h=5 m=2
